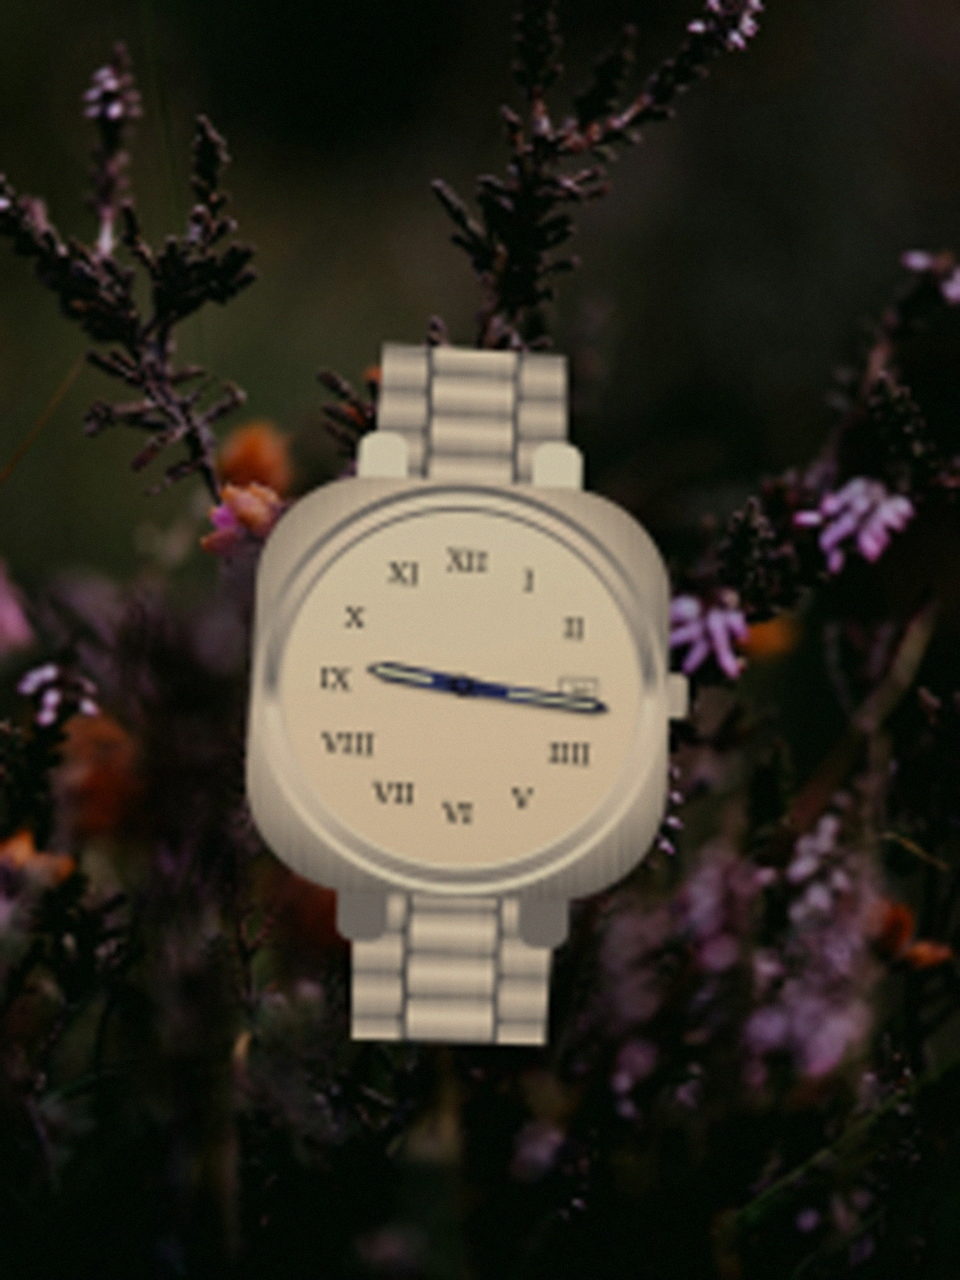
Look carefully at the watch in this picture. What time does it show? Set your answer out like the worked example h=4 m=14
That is h=9 m=16
